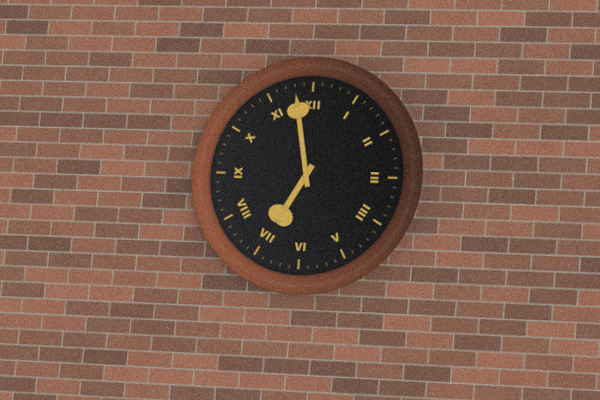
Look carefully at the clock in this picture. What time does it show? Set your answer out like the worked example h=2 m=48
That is h=6 m=58
